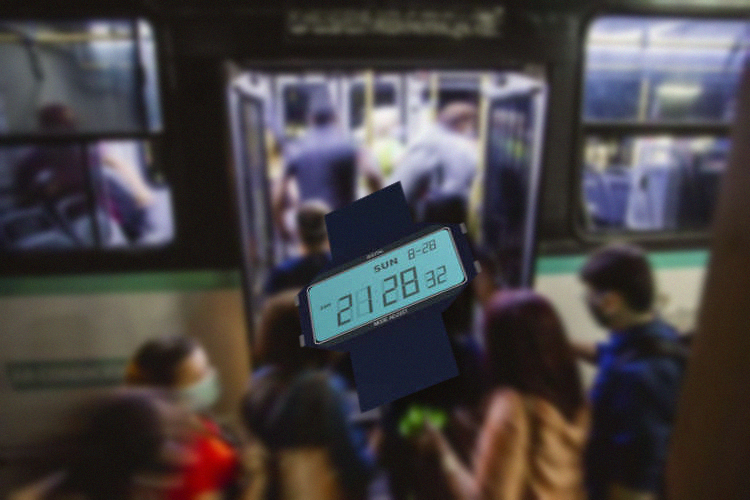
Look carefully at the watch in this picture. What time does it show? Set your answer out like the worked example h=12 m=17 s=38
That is h=21 m=28 s=32
